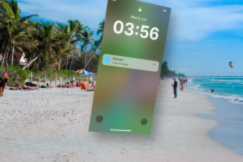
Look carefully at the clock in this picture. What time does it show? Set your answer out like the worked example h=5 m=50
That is h=3 m=56
